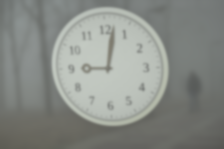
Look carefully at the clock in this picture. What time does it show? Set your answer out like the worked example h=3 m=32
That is h=9 m=2
